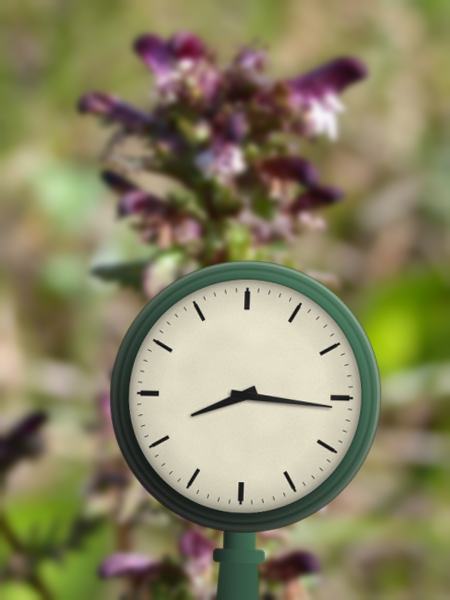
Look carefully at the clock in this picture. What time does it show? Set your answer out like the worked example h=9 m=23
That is h=8 m=16
